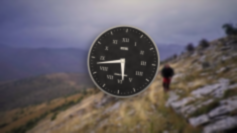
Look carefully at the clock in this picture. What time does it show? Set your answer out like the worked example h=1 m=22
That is h=5 m=43
